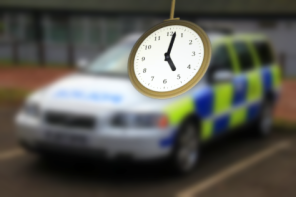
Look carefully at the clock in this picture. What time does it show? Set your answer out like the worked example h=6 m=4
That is h=5 m=2
